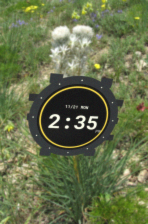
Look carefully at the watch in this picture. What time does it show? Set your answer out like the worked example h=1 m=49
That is h=2 m=35
